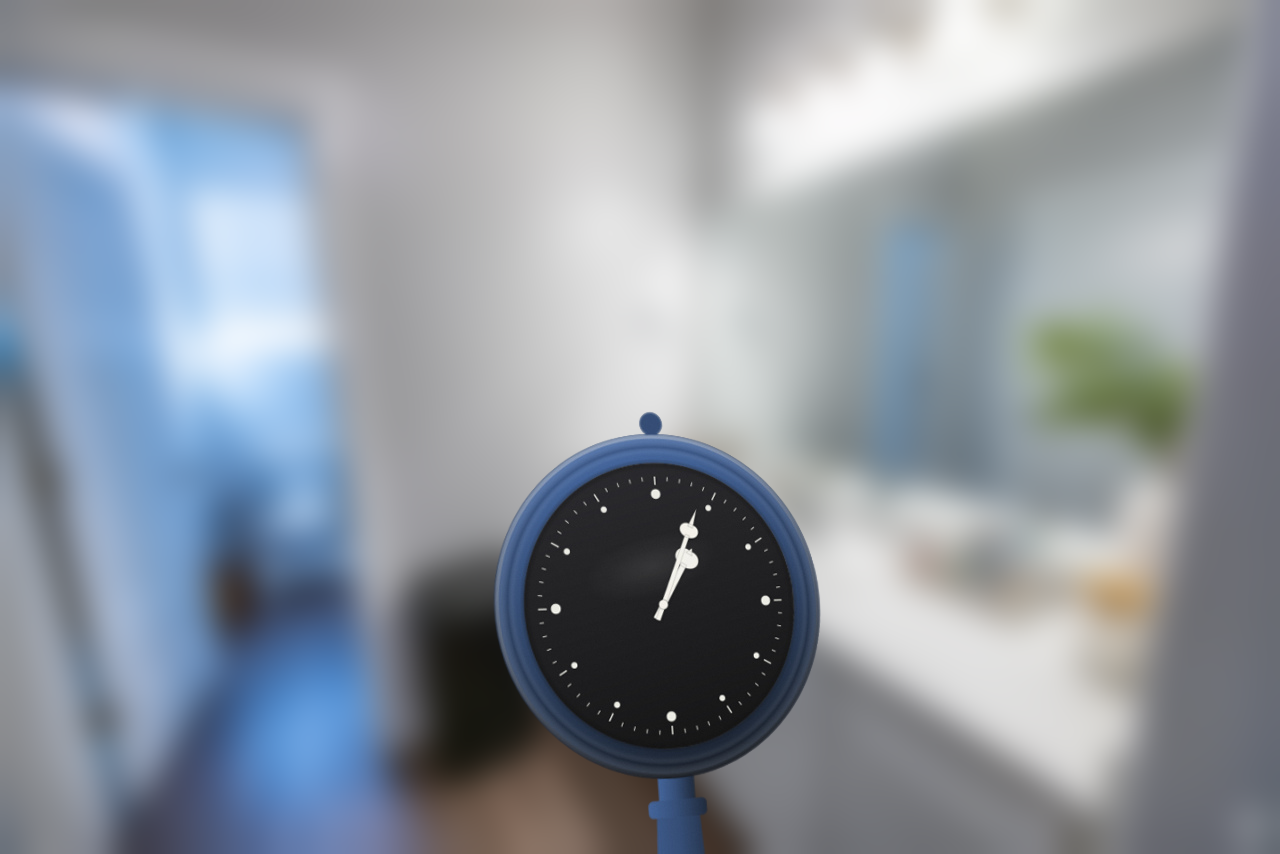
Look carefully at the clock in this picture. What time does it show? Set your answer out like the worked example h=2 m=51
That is h=1 m=4
